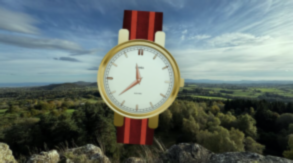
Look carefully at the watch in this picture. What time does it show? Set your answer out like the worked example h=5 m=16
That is h=11 m=38
